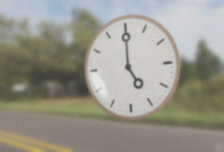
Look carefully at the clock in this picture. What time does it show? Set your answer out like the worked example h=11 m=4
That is h=5 m=0
